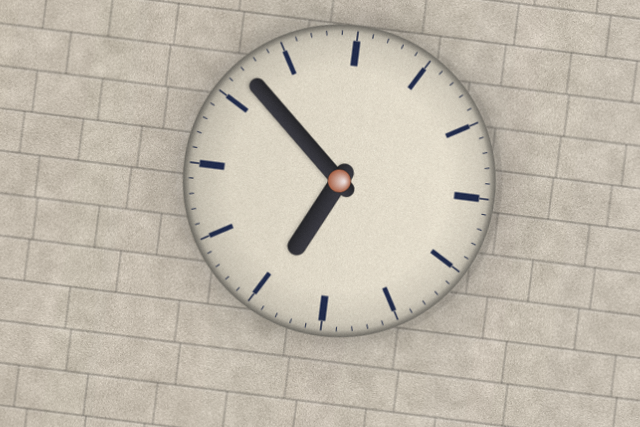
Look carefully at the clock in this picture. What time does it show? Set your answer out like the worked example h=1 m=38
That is h=6 m=52
